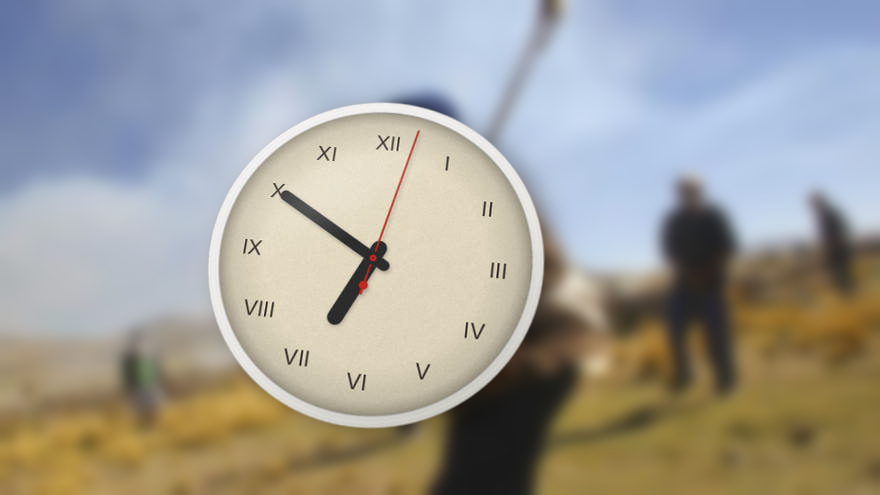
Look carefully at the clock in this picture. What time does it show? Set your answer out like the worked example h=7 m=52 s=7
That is h=6 m=50 s=2
